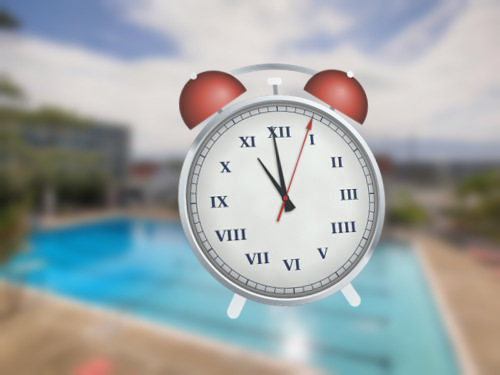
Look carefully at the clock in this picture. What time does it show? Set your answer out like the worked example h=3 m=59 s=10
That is h=10 m=59 s=4
